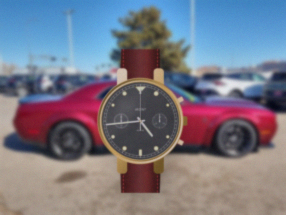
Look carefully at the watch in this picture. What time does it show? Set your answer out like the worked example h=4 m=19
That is h=4 m=44
